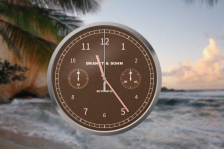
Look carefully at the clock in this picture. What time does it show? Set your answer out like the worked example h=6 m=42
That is h=11 m=24
